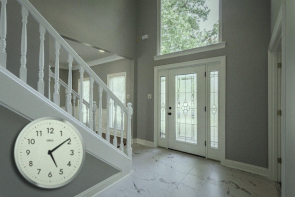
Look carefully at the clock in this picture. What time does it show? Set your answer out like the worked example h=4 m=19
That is h=5 m=9
